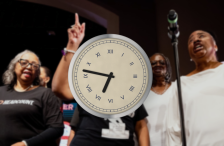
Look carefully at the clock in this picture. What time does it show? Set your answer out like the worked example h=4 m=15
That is h=6 m=47
